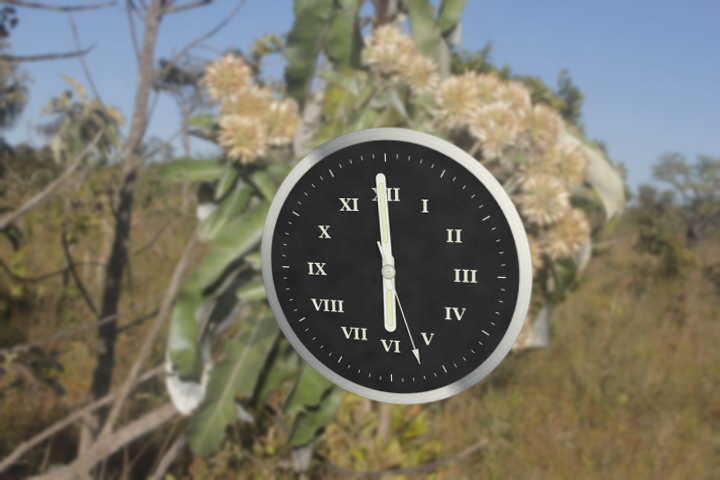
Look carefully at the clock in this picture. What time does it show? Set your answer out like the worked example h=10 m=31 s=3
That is h=5 m=59 s=27
